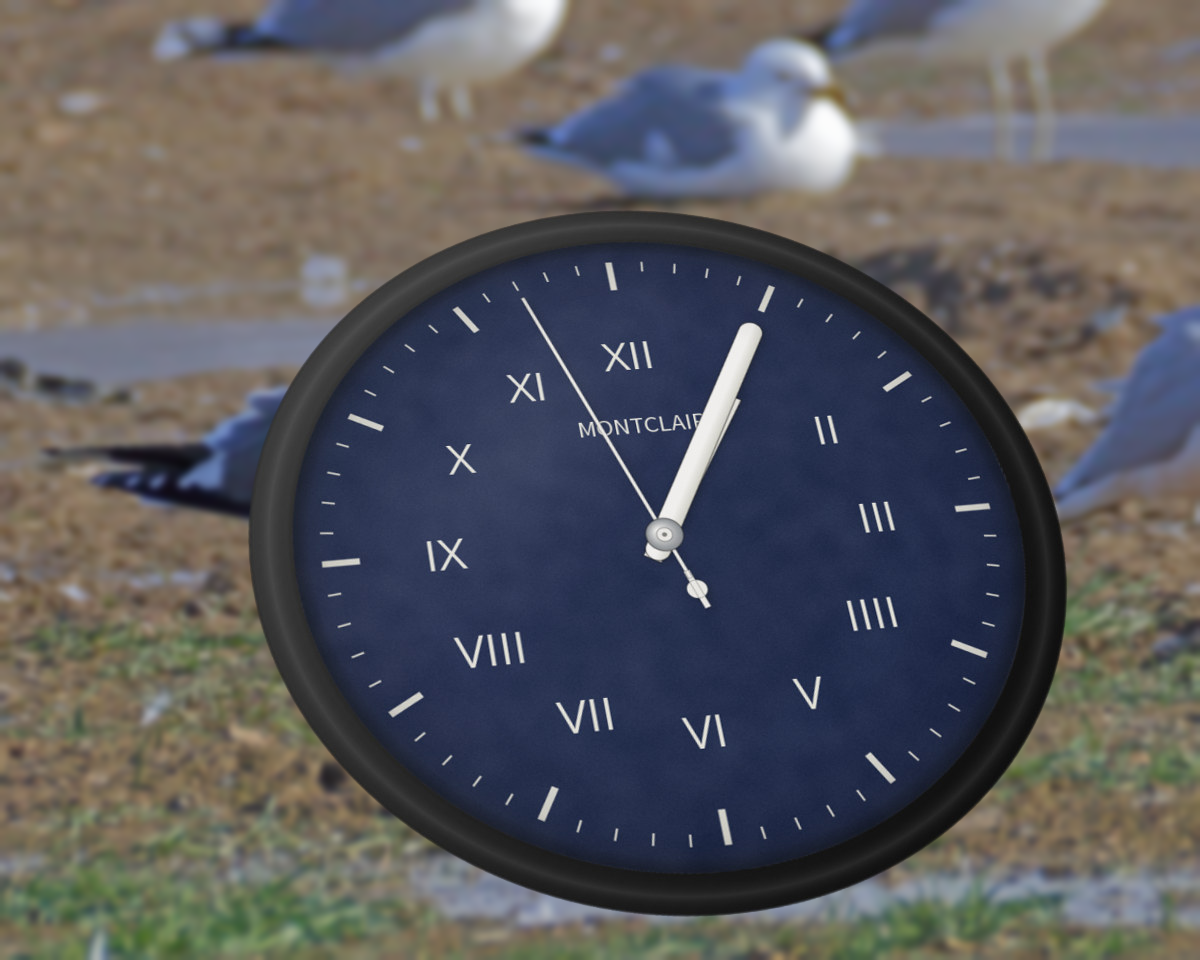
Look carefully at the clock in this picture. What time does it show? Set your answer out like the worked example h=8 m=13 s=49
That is h=1 m=4 s=57
